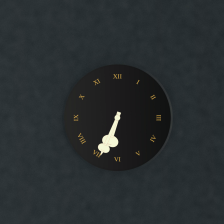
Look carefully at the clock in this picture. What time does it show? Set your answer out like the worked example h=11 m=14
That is h=6 m=34
